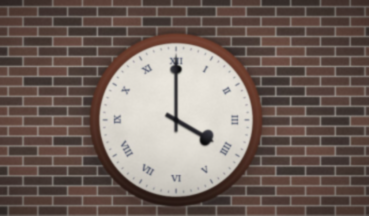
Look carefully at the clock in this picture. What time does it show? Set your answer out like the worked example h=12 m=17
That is h=4 m=0
